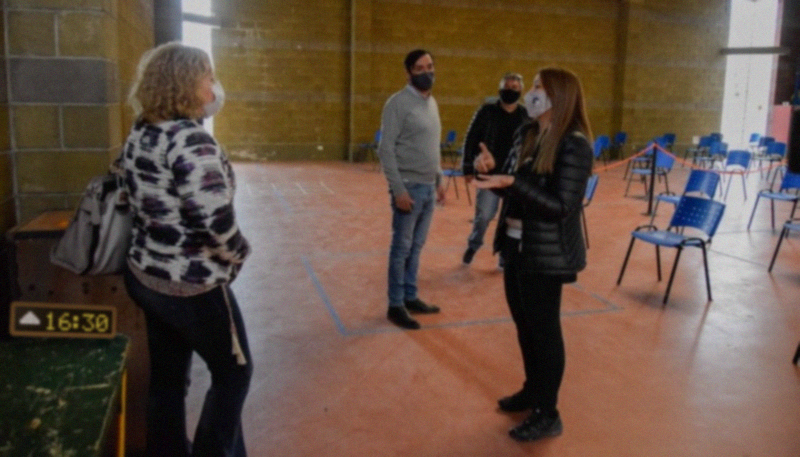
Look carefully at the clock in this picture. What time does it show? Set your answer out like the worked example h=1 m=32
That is h=16 m=30
